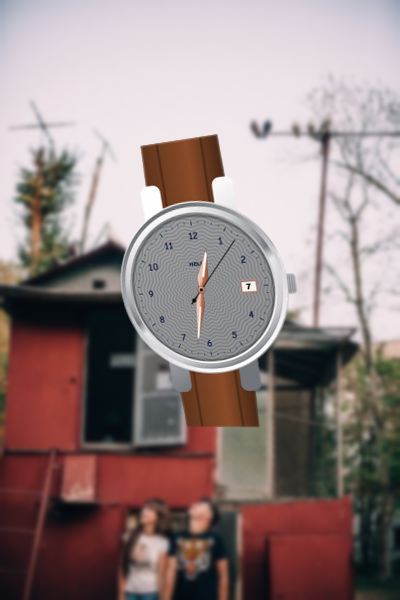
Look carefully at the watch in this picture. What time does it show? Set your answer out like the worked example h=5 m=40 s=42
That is h=12 m=32 s=7
